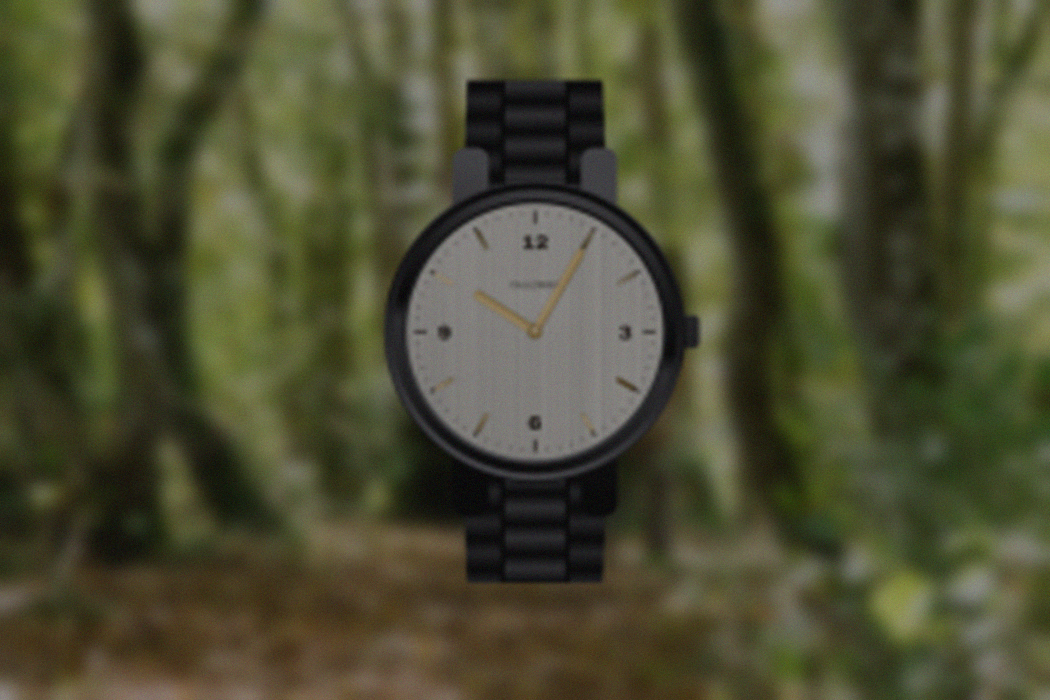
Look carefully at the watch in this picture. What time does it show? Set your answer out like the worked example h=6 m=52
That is h=10 m=5
